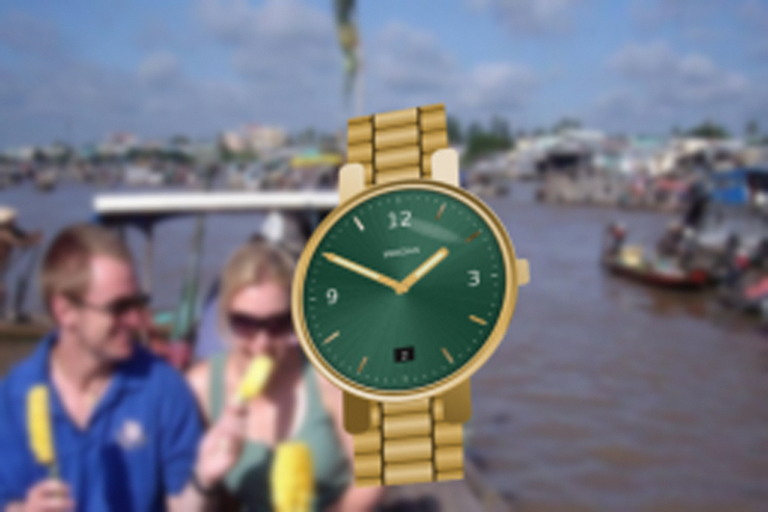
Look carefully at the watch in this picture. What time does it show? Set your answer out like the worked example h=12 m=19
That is h=1 m=50
